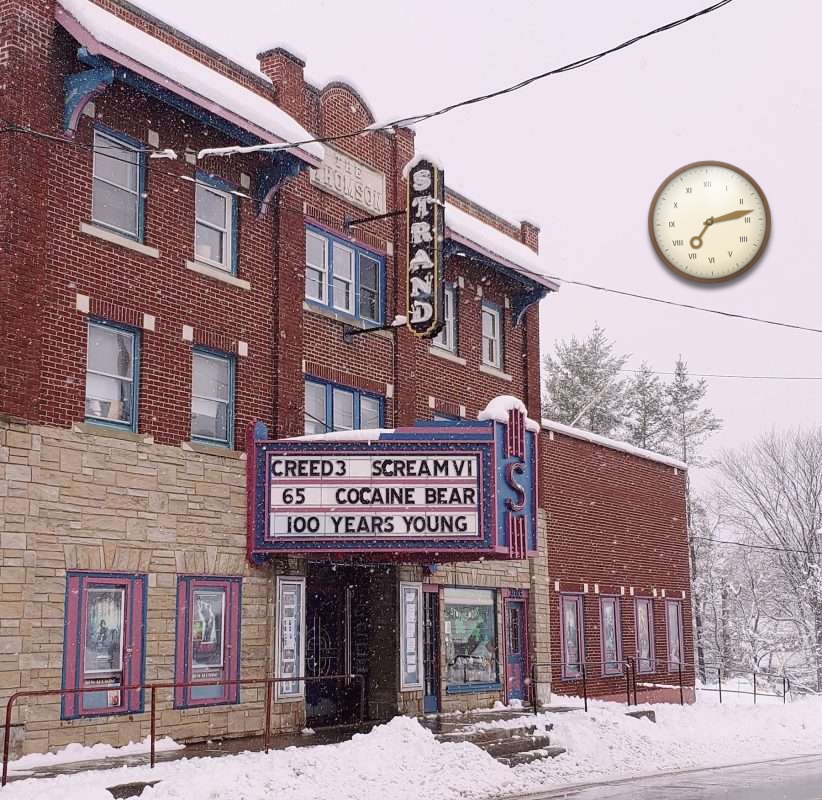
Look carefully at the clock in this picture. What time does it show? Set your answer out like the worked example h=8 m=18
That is h=7 m=13
